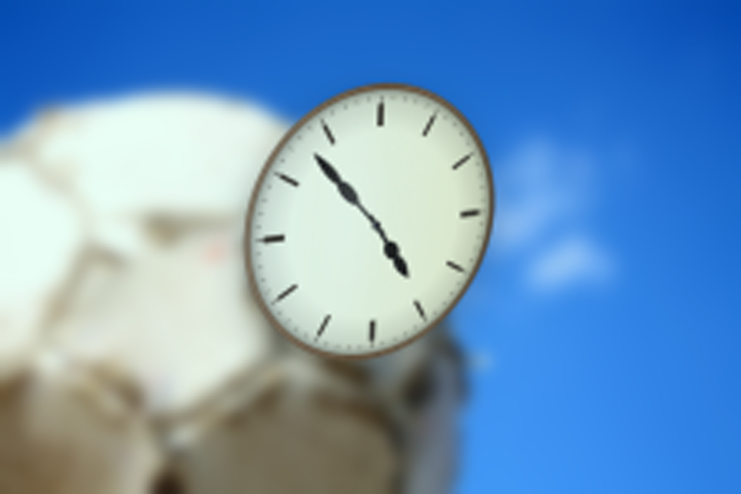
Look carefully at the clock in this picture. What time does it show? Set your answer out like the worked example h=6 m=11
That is h=4 m=53
